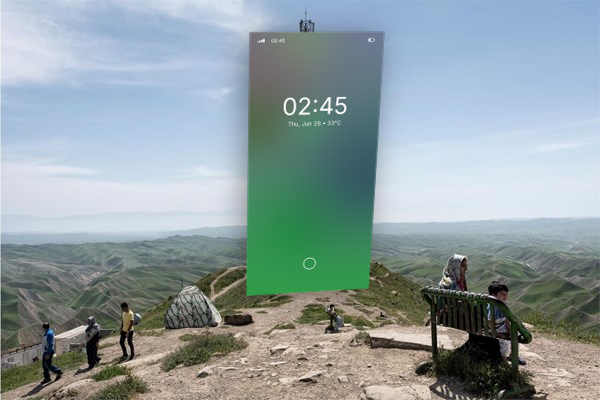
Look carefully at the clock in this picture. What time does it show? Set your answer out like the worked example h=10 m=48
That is h=2 m=45
